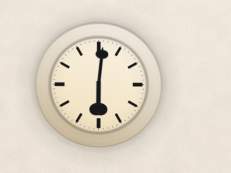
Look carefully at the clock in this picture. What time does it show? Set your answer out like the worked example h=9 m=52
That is h=6 m=1
